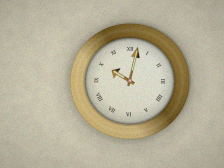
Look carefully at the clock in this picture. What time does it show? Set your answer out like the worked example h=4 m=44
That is h=10 m=2
